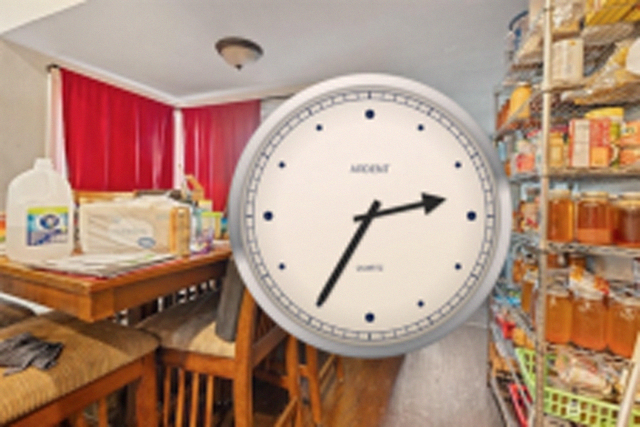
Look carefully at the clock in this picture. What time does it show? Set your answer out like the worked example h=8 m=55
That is h=2 m=35
